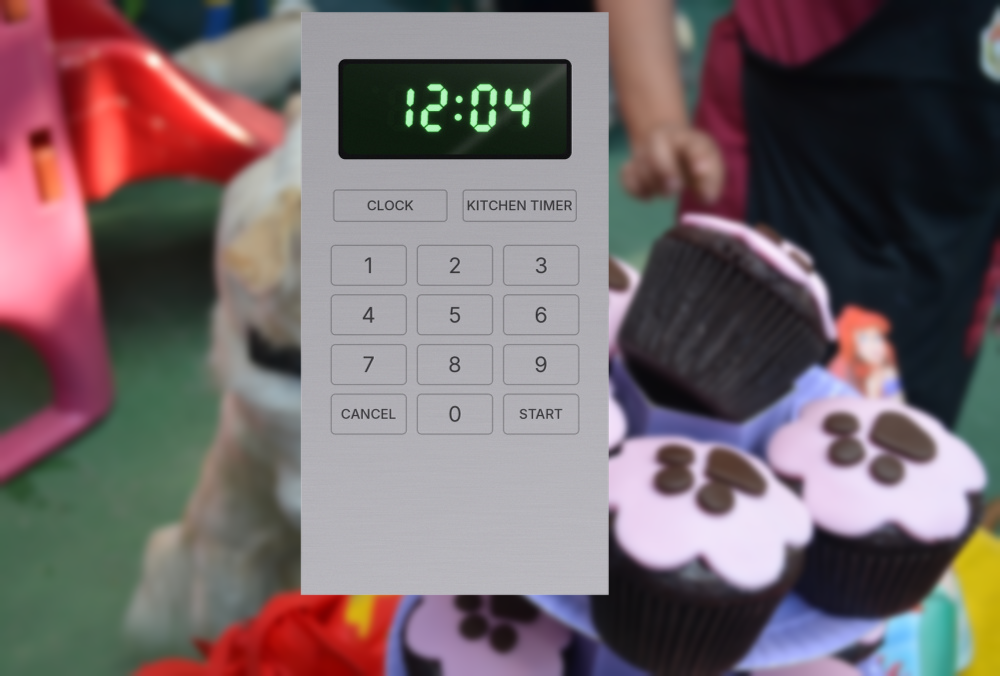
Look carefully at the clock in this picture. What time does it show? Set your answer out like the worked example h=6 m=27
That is h=12 m=4
